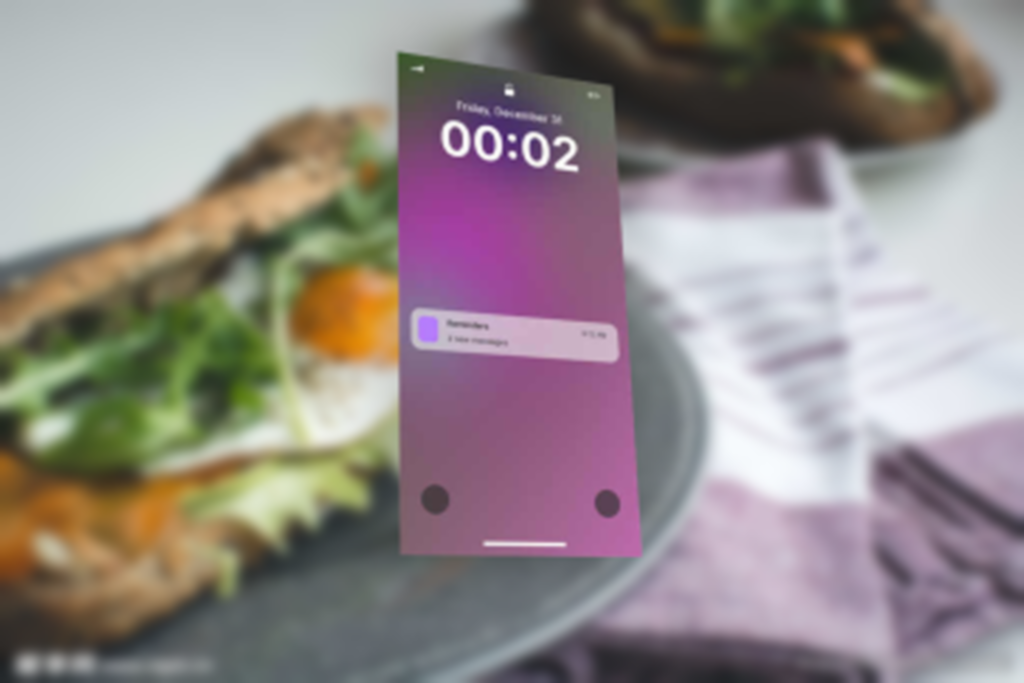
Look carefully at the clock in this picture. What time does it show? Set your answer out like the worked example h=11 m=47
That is h=0 m=2
